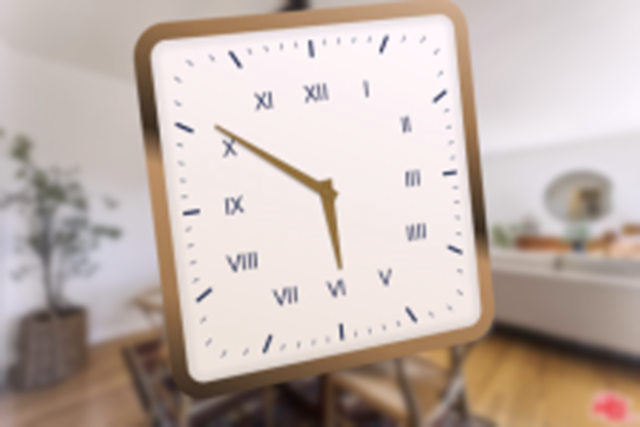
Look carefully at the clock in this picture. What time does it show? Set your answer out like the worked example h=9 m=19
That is h=5 m=51
